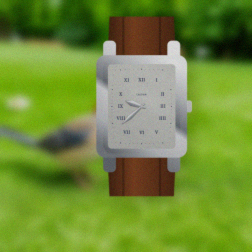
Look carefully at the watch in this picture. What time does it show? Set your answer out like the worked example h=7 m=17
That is h=9 m=38
